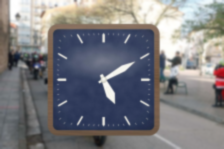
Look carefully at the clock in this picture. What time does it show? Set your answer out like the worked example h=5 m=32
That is h=5 m=10
